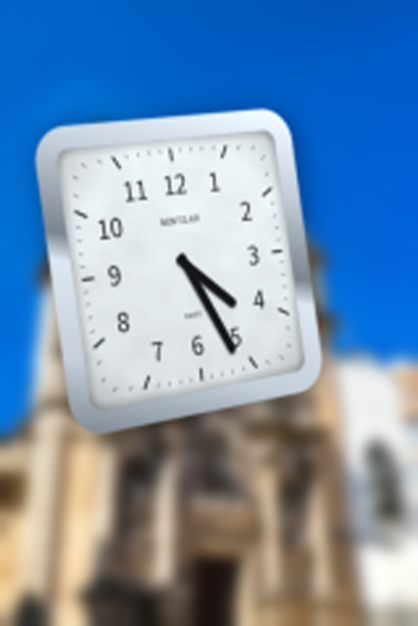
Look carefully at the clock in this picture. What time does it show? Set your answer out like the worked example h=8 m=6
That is h=4 m=26
